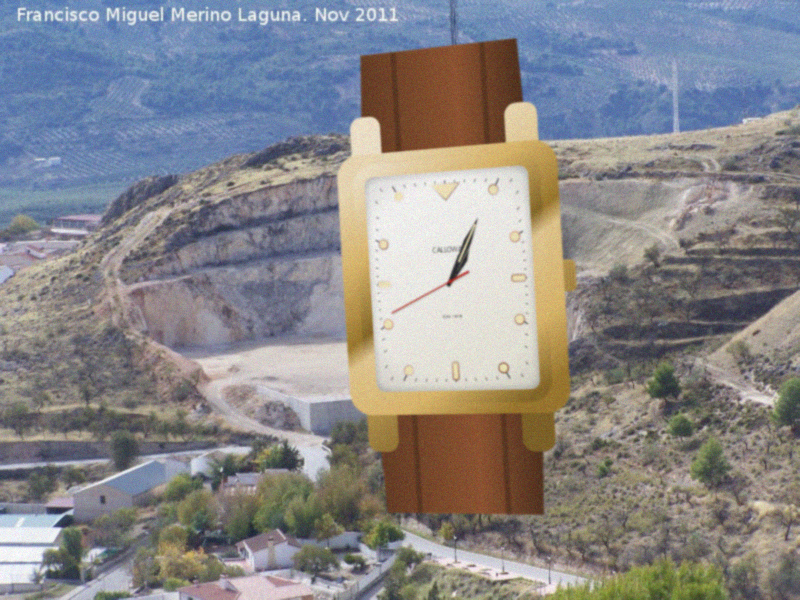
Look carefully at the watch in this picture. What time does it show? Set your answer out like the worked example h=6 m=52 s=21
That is h=1 m=4 s=41
